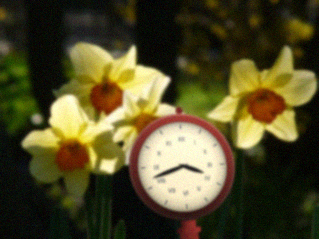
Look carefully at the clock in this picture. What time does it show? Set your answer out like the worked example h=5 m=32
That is h=3 m=42
